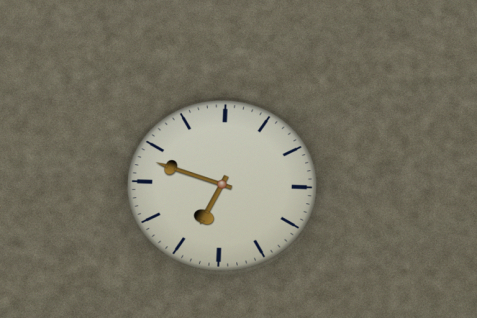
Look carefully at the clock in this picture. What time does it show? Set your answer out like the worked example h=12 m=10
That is h=6 m=48
